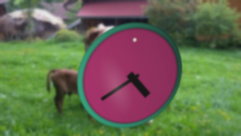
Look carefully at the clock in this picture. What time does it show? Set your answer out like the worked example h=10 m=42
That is h=4 m=40
